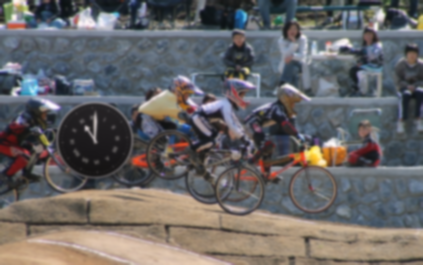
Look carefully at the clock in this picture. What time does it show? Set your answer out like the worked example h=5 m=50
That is h=11 m=1
